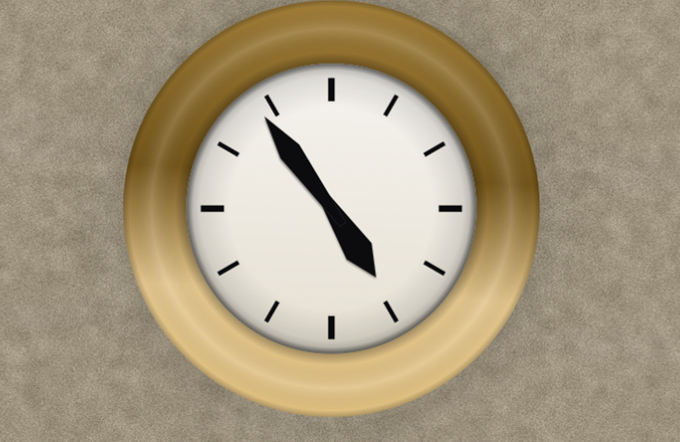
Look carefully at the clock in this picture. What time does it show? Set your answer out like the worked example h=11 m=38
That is h=4 m=54
